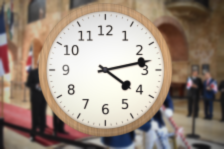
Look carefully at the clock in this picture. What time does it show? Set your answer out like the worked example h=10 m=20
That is h=4 m=13
